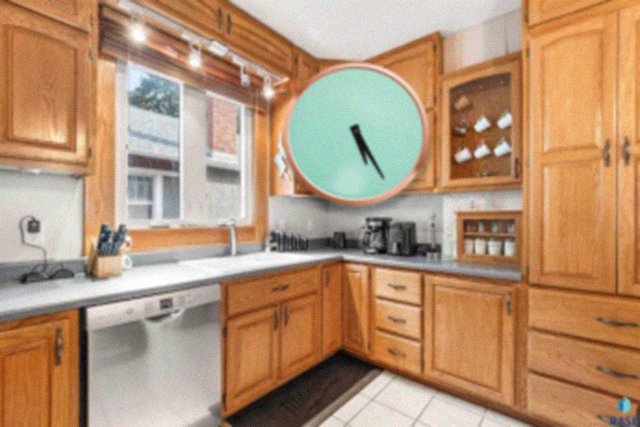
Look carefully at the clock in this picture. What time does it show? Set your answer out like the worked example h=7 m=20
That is h=5 m=25
